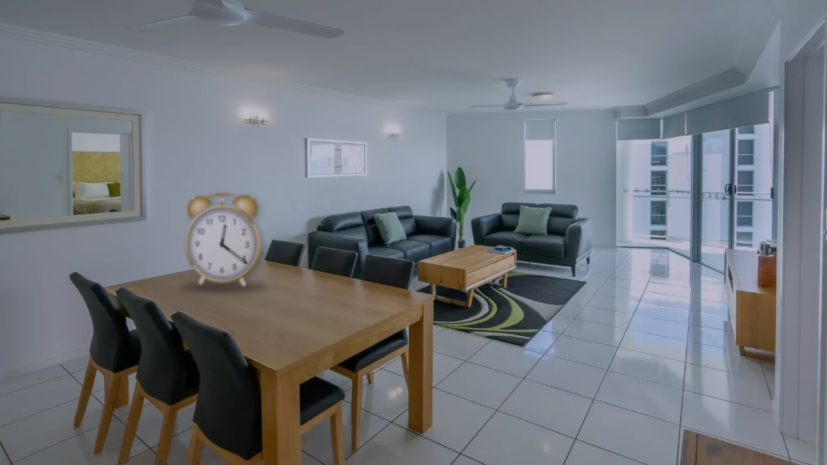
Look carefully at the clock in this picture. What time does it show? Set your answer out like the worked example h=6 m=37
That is h=12 m=21
